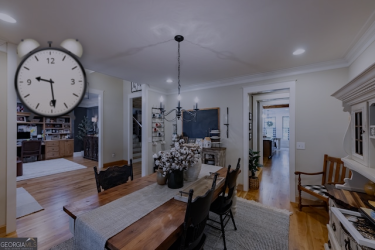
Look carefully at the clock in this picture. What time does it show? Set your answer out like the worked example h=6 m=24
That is h=9 m=29
